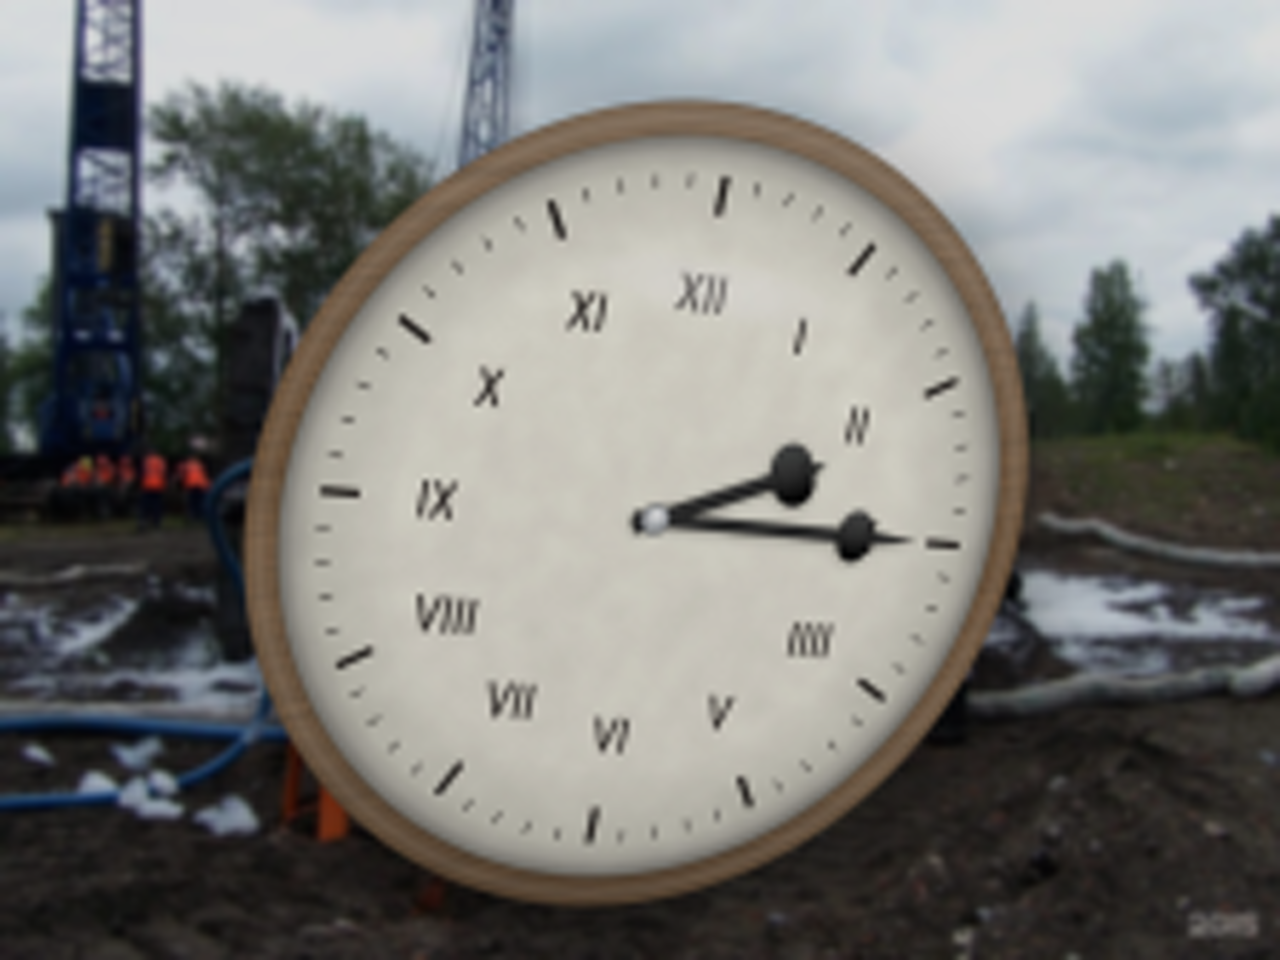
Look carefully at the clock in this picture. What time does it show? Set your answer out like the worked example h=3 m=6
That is h=2 m=15
